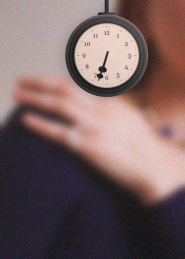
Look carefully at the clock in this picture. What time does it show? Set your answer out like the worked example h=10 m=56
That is h=6 m=33
